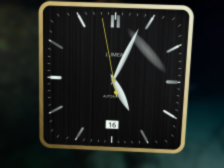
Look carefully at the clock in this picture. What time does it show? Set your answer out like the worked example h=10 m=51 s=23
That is h=5 m=3 s=58
